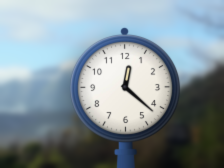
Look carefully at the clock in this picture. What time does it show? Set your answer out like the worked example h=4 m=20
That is h=12 m=22
